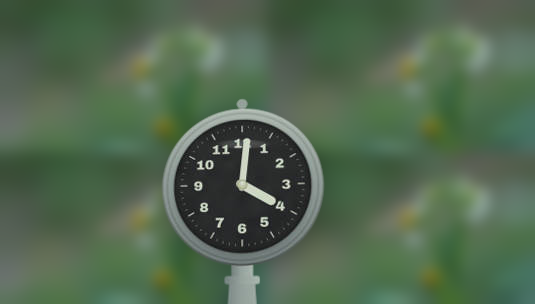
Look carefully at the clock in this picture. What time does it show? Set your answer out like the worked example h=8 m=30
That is h=4 m=1
